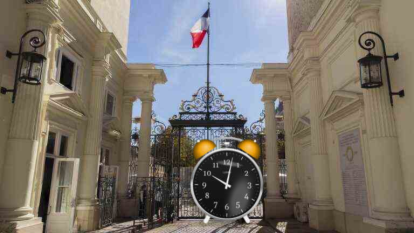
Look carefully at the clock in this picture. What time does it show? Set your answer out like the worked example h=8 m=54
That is h=10 m=2
